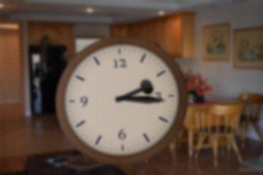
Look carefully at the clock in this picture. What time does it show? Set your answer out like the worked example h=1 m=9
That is h=2 m=16
